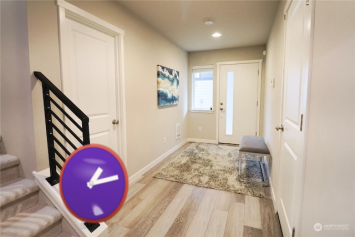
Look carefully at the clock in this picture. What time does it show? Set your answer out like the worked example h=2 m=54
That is h=1 m=13
